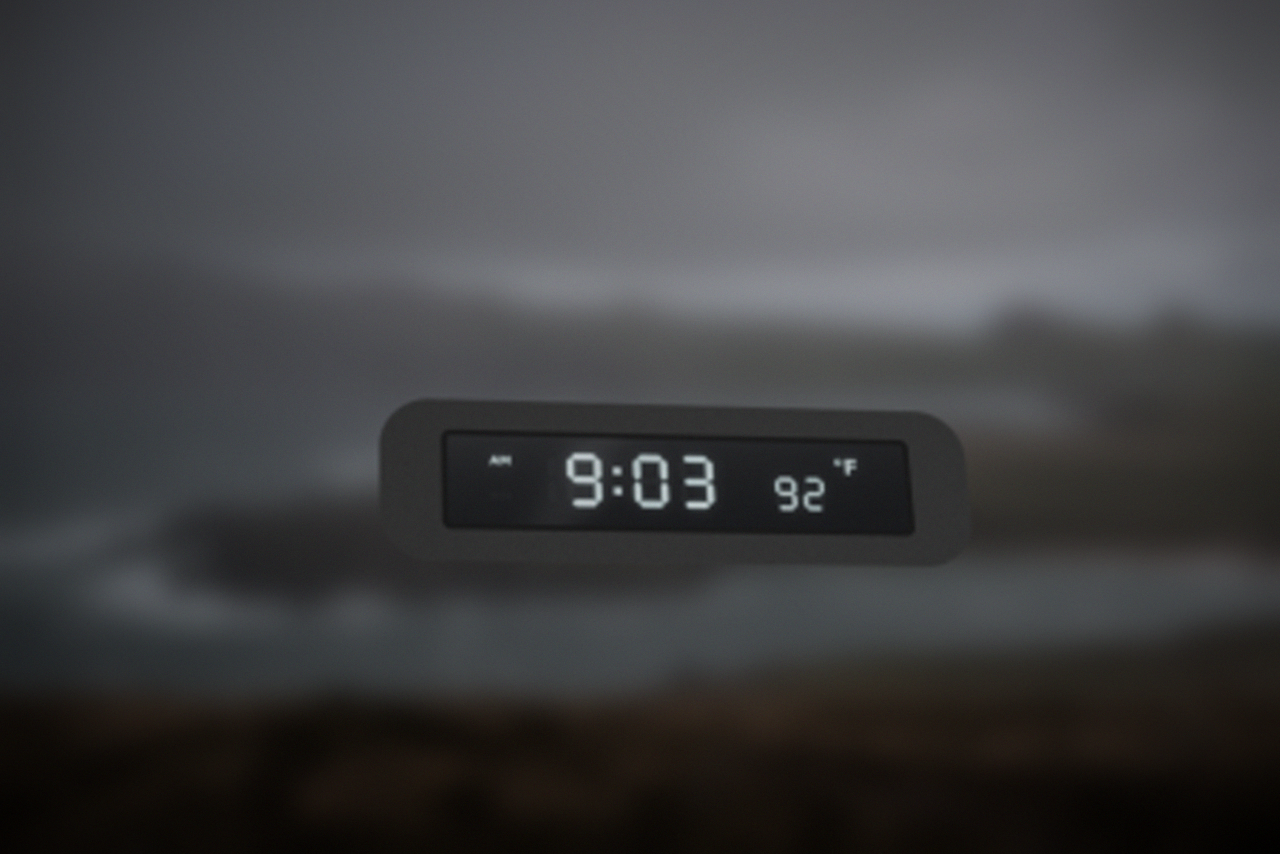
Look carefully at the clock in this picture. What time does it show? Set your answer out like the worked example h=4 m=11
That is h=9 m=3
